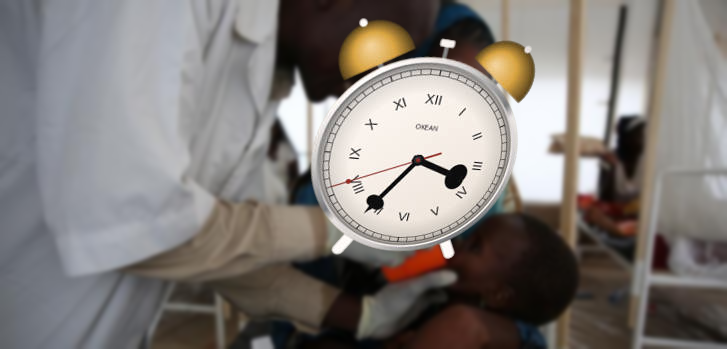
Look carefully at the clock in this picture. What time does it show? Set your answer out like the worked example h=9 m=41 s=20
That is h=3 m=35 s=41
